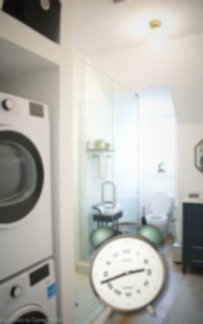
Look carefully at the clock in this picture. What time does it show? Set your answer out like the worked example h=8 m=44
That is h=2 m=42
